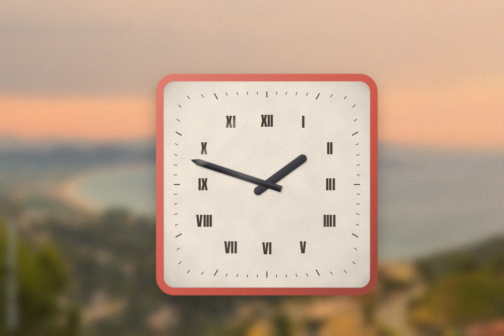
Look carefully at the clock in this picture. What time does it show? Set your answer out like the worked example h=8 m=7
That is h=1 m=48
